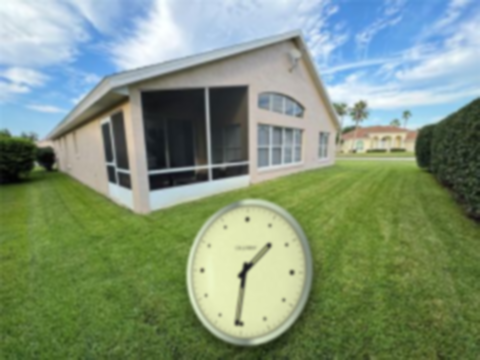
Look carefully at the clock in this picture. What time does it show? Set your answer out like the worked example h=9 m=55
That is h=1 m=31
